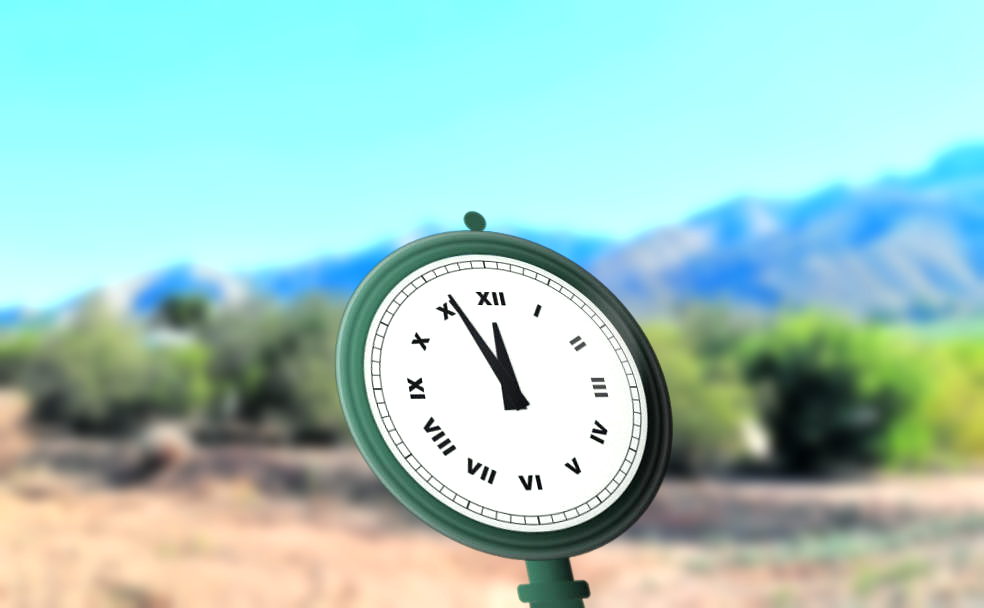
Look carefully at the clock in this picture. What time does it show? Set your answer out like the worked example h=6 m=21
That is h=11 m=56
